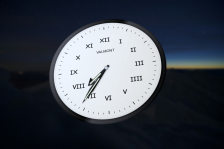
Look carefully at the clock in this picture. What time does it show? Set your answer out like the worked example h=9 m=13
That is h=7 m=36
